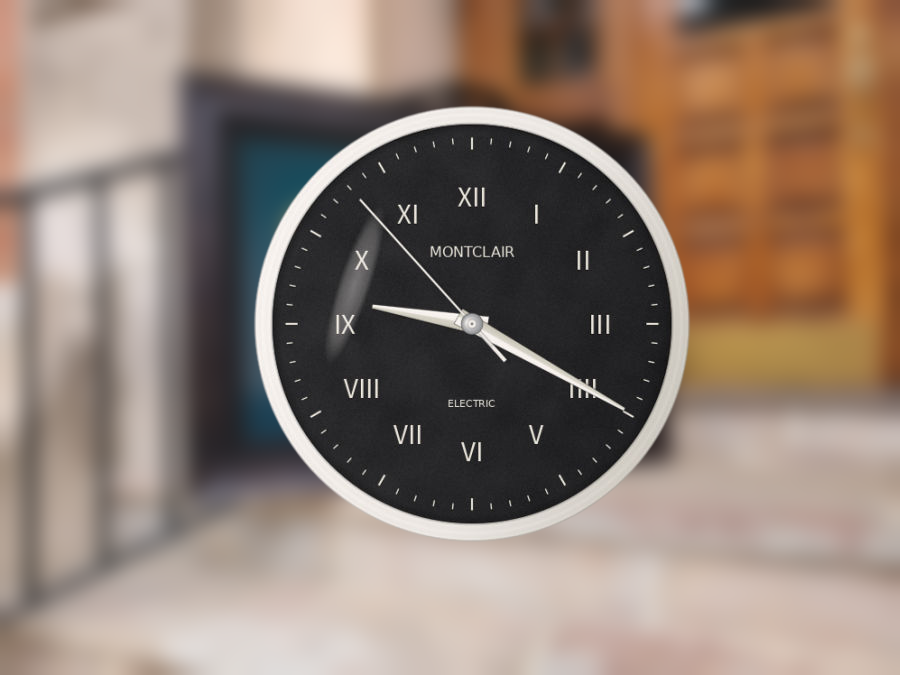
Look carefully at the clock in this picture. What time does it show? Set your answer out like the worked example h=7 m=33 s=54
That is h=9 m=19 s=53
